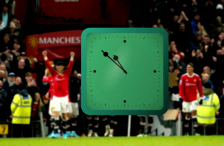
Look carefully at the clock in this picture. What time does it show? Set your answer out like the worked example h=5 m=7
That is h=10 m=52
